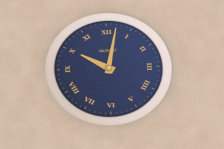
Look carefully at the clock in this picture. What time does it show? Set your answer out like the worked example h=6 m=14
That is h=10 m=2
